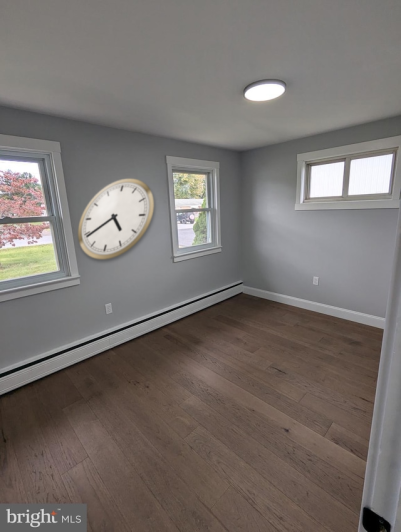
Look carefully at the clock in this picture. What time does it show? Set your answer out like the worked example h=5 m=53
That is h=4 m=39
